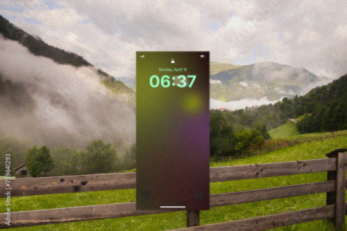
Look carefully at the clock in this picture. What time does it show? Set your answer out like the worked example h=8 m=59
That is h=6 m=37
